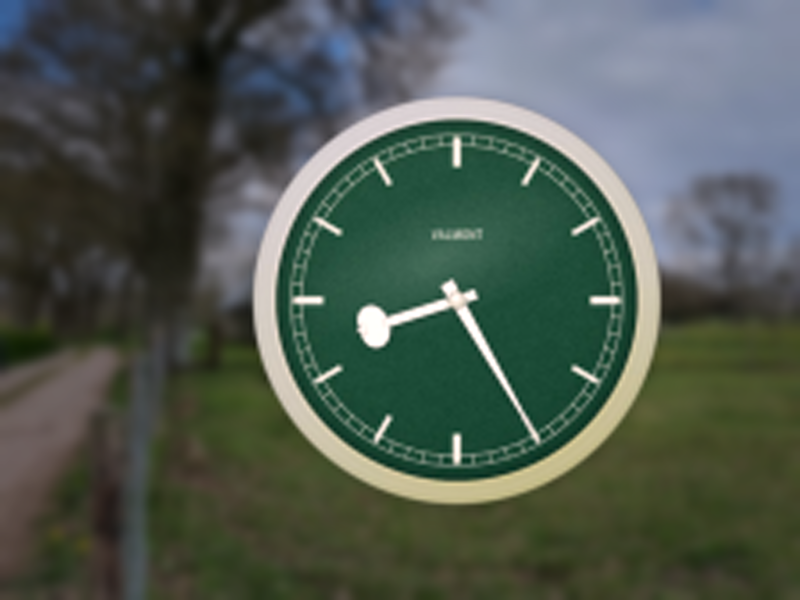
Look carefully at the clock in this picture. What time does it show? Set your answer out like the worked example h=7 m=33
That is h=8 m=25
